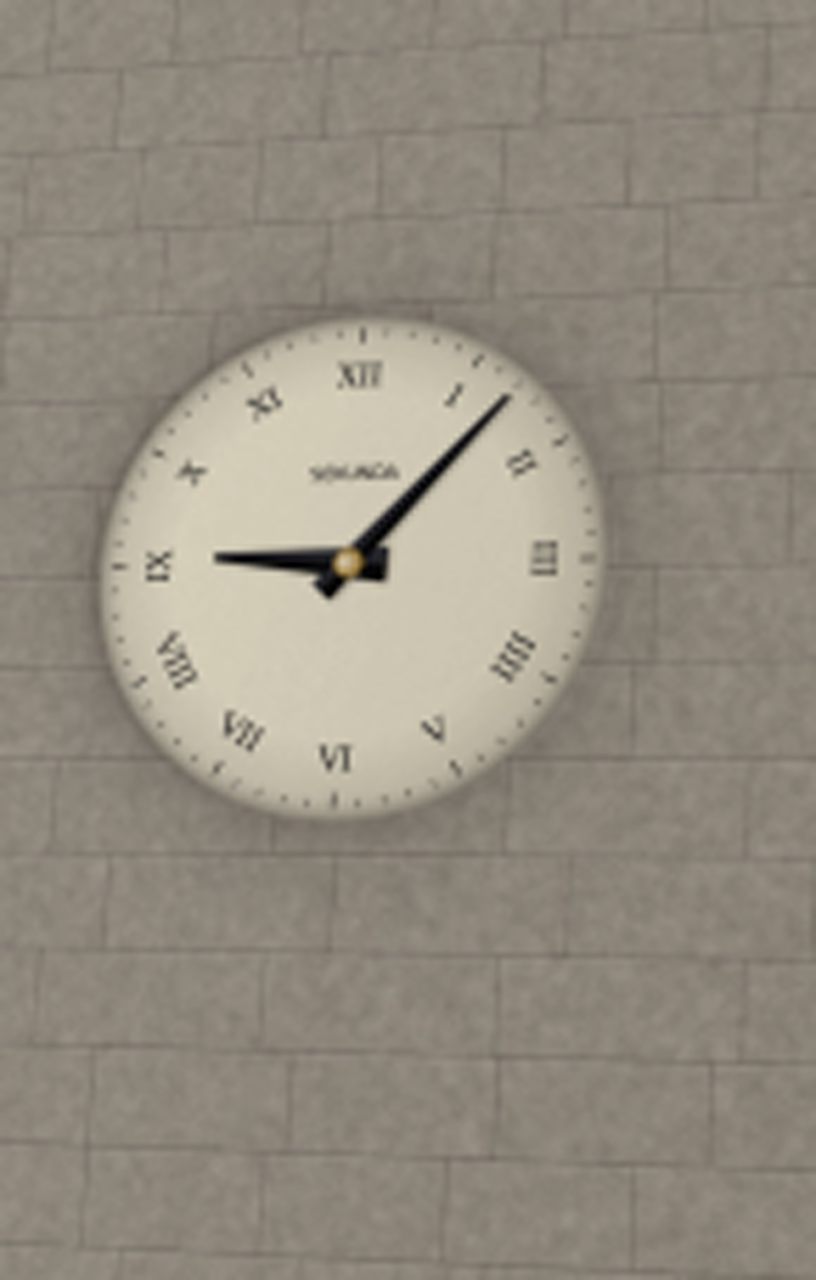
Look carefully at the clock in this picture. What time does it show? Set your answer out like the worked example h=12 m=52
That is h=9 m=7
